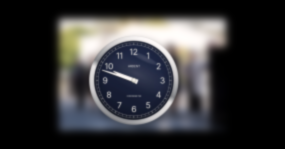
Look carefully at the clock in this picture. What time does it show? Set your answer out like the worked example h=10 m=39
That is h=9 m=48
